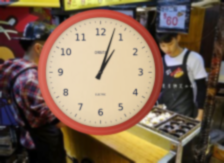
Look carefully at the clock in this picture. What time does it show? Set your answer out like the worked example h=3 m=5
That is h=1 m=3
